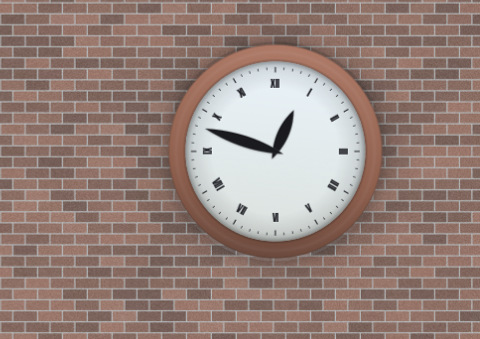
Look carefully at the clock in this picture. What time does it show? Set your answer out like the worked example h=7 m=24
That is h=12 m=48
